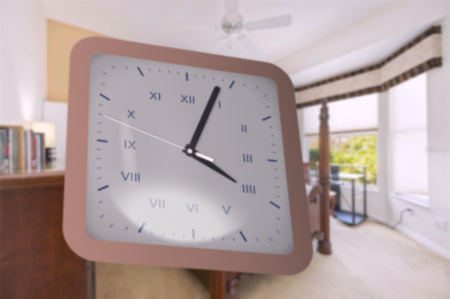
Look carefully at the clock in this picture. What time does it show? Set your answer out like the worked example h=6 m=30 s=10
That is h=4 m=3 s=48
